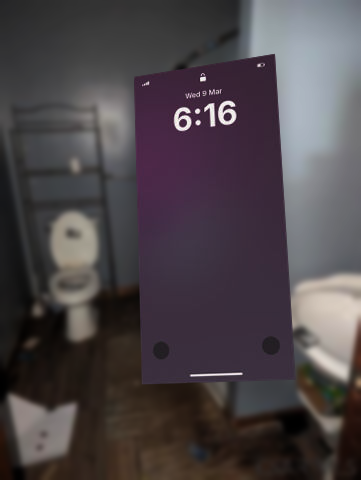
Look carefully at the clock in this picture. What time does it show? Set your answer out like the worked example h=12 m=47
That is h=6 m=16
